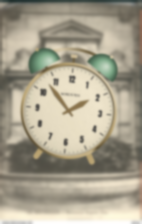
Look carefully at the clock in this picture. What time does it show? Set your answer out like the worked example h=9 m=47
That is h=1 m=53
